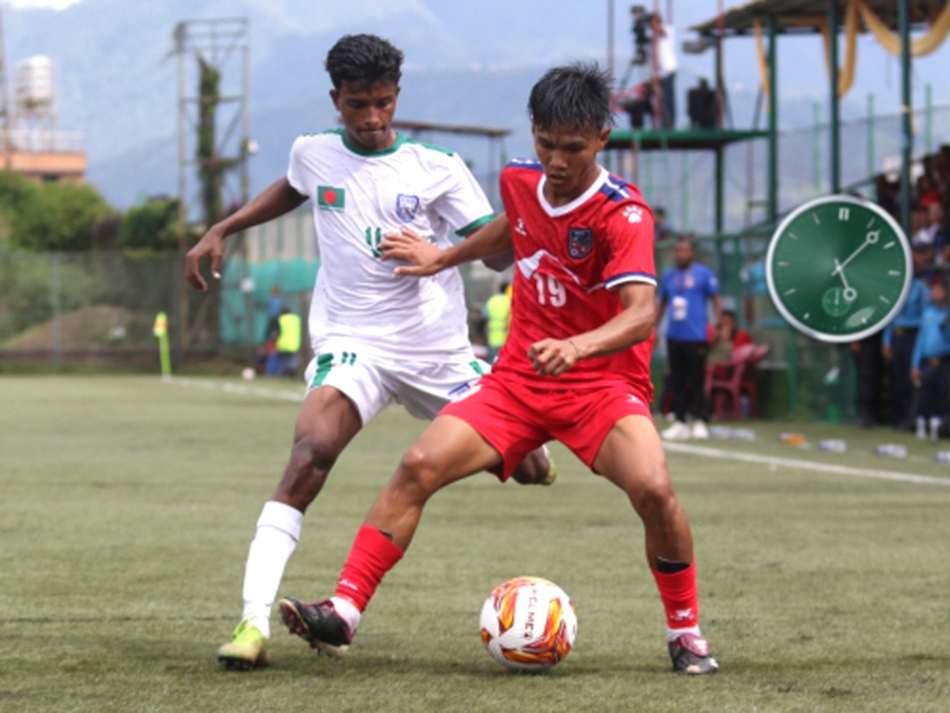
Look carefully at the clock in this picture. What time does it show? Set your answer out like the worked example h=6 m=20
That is h=5 m=7
